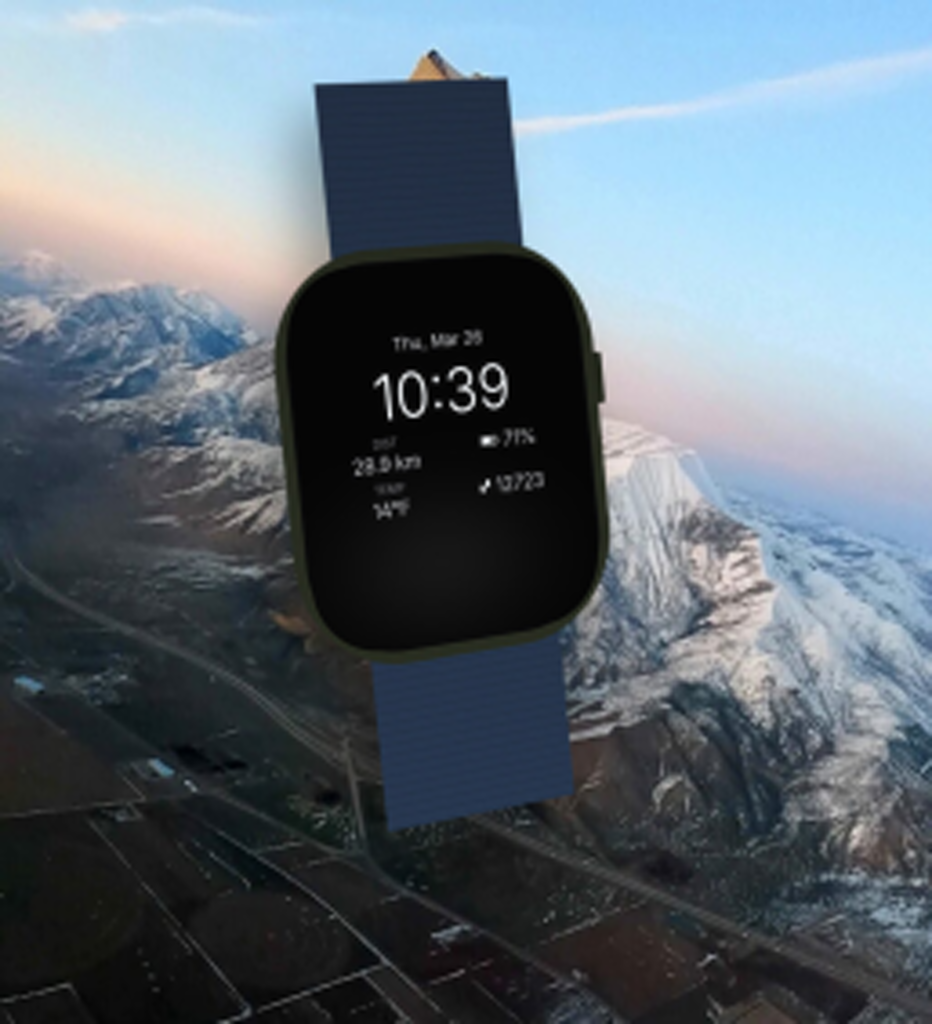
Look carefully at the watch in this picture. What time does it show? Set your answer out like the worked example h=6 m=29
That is h=10 m=39
